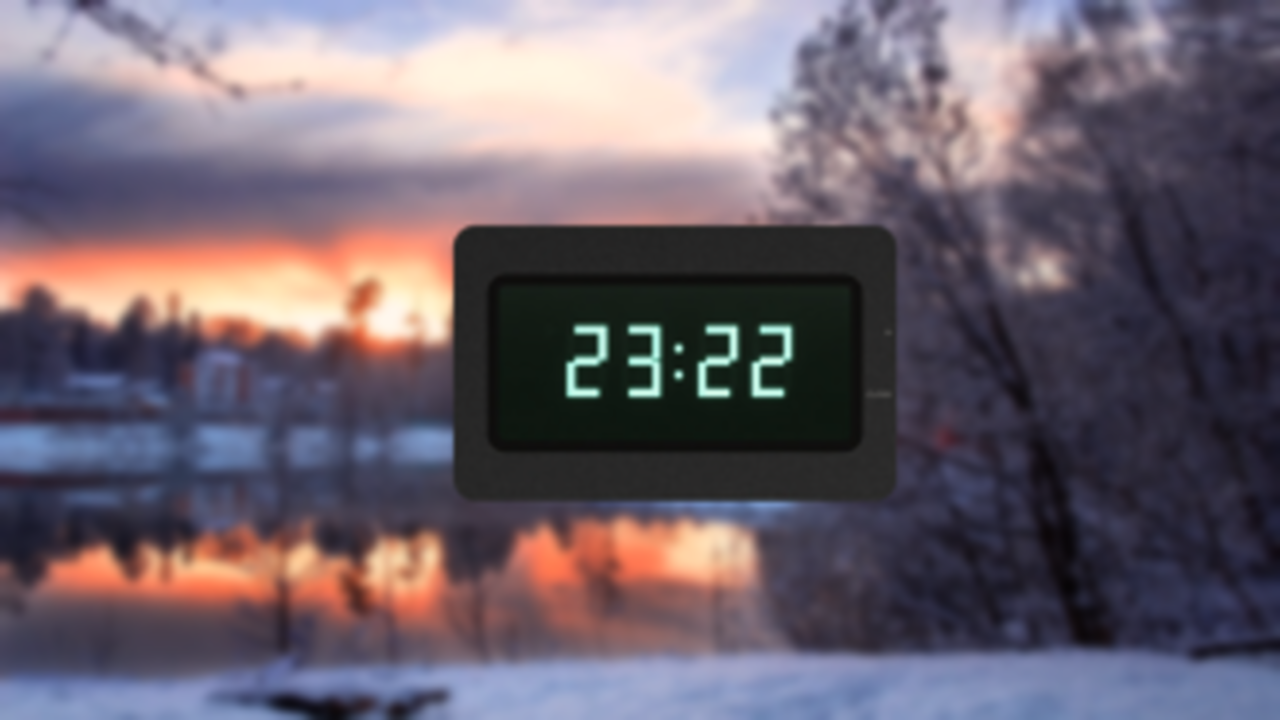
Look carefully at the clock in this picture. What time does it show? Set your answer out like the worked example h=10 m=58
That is h=23 m=22
